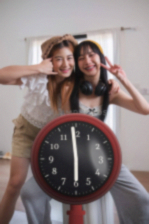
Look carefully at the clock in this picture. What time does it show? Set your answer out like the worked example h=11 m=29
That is h=5 m=59
